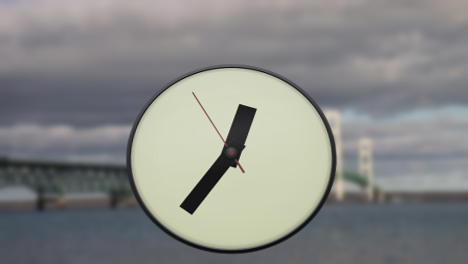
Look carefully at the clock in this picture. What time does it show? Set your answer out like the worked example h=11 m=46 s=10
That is h=12 m=35 s=55
